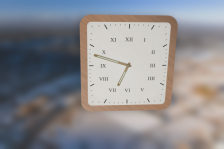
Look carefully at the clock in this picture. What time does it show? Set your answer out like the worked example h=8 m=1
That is h=6 m=48
